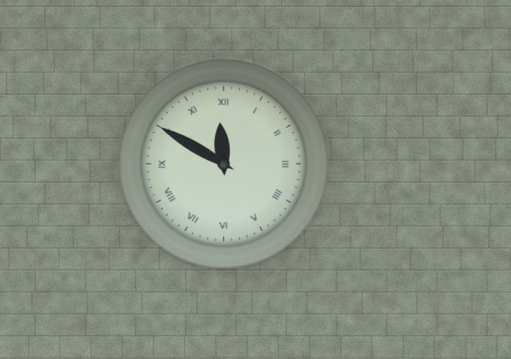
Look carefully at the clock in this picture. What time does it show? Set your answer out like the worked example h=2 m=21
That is h=11 m=50
